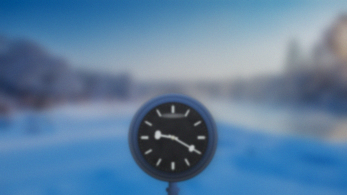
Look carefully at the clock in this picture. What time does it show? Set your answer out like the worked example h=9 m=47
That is h=9 m=20
